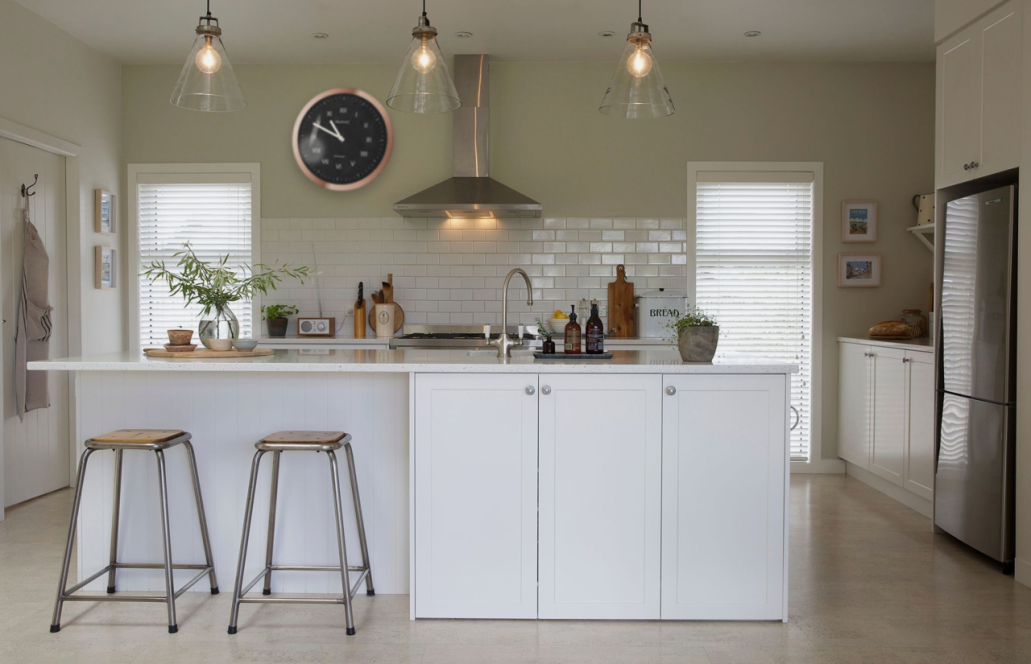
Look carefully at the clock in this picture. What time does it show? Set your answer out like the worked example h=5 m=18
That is h=10 m=49
